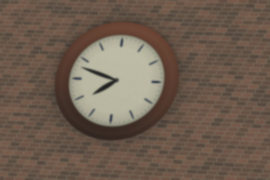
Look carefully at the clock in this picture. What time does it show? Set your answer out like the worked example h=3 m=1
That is h=7 m=48
